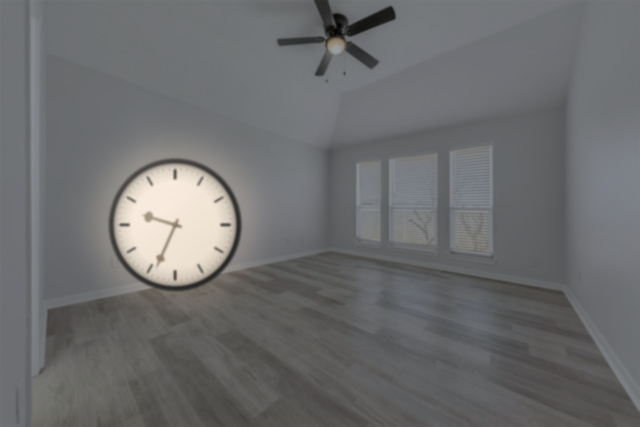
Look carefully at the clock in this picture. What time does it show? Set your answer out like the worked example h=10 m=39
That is h=9 m=34
